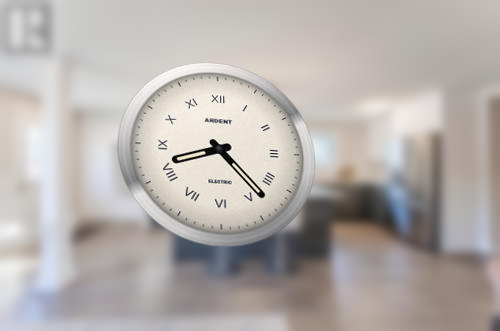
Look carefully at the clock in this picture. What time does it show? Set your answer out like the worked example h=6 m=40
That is h=8 m=23
